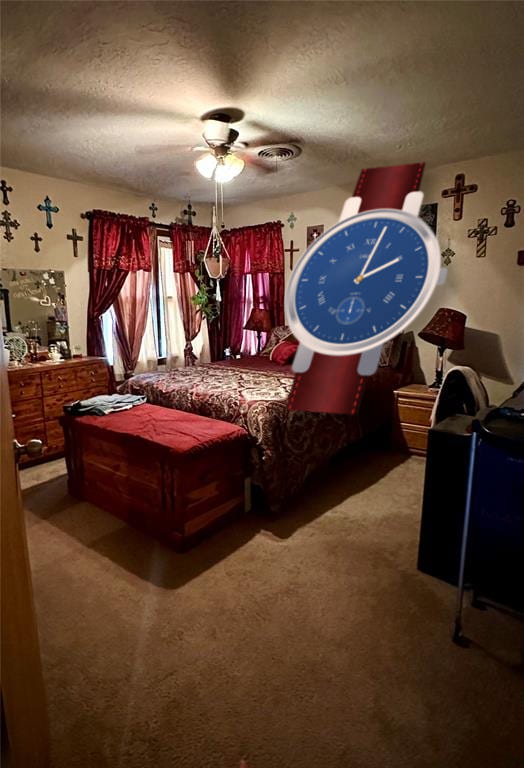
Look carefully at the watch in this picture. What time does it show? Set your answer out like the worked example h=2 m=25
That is h=2 m=2
